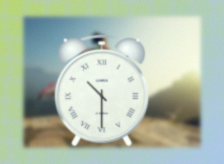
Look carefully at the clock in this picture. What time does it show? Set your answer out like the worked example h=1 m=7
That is h=10 m=30
